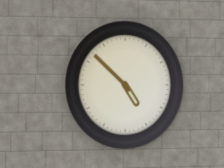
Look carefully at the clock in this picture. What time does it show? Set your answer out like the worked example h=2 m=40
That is h=4 m=52
